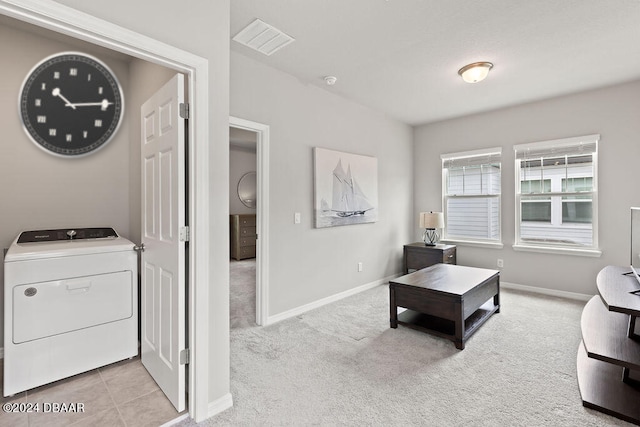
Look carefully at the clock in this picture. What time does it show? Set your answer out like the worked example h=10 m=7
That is h=10 m=14
